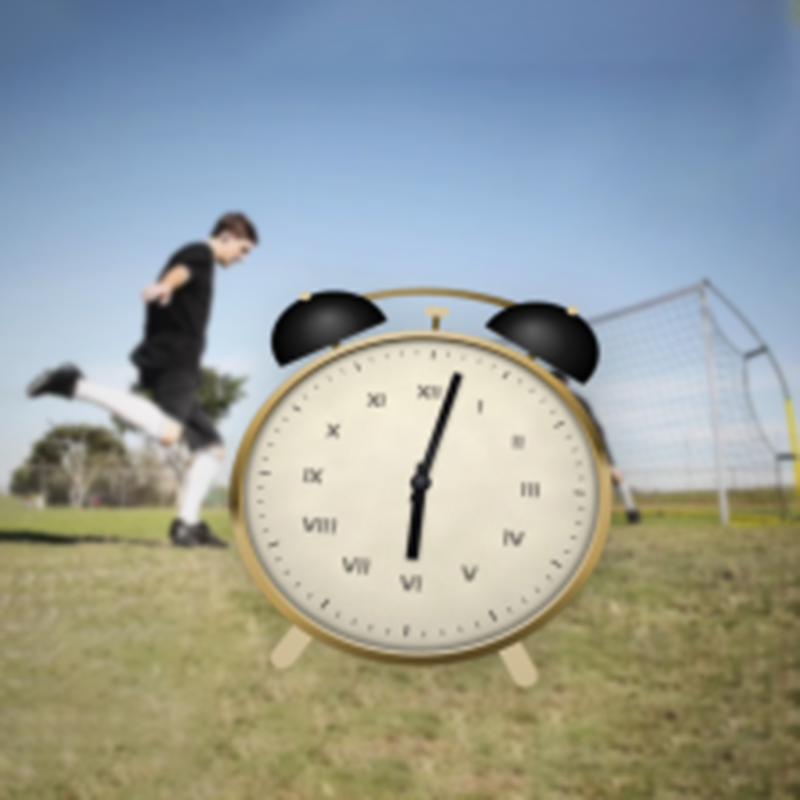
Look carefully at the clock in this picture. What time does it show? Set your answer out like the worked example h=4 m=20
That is h=6 m=2
